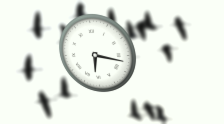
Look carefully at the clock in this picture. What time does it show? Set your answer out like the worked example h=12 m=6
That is h=6 m=17
